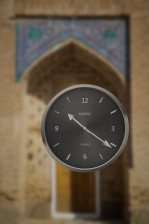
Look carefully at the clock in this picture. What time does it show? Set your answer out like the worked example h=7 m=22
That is h=10 m=21
